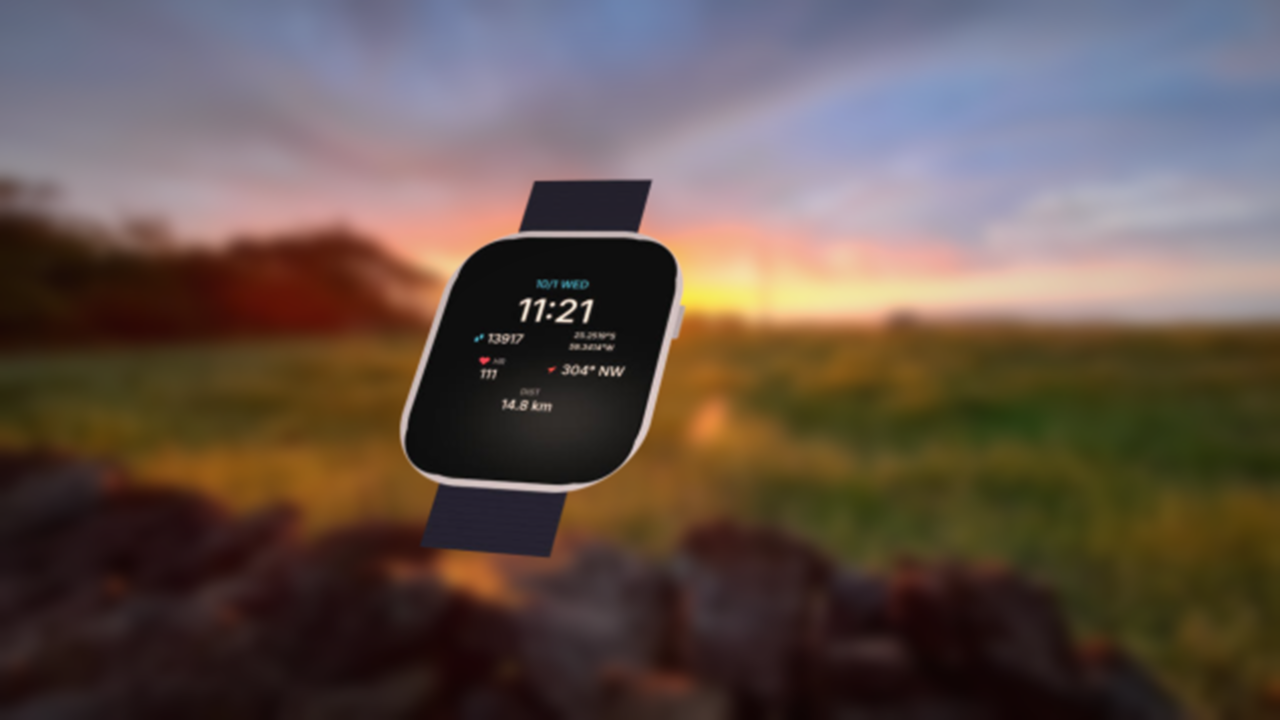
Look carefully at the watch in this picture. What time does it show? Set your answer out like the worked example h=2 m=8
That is h=11 m=21
